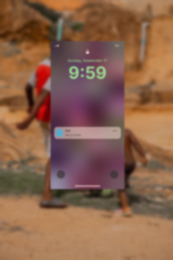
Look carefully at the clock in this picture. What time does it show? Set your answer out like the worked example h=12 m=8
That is h=9 m=59
